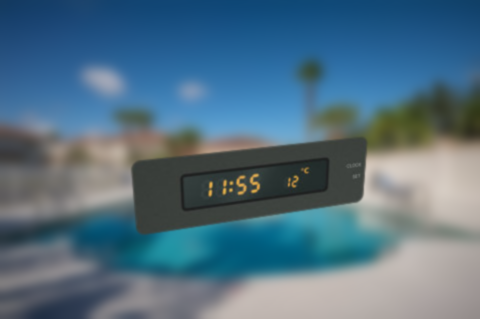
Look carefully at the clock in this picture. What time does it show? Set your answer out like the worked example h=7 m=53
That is h=11 m=55
